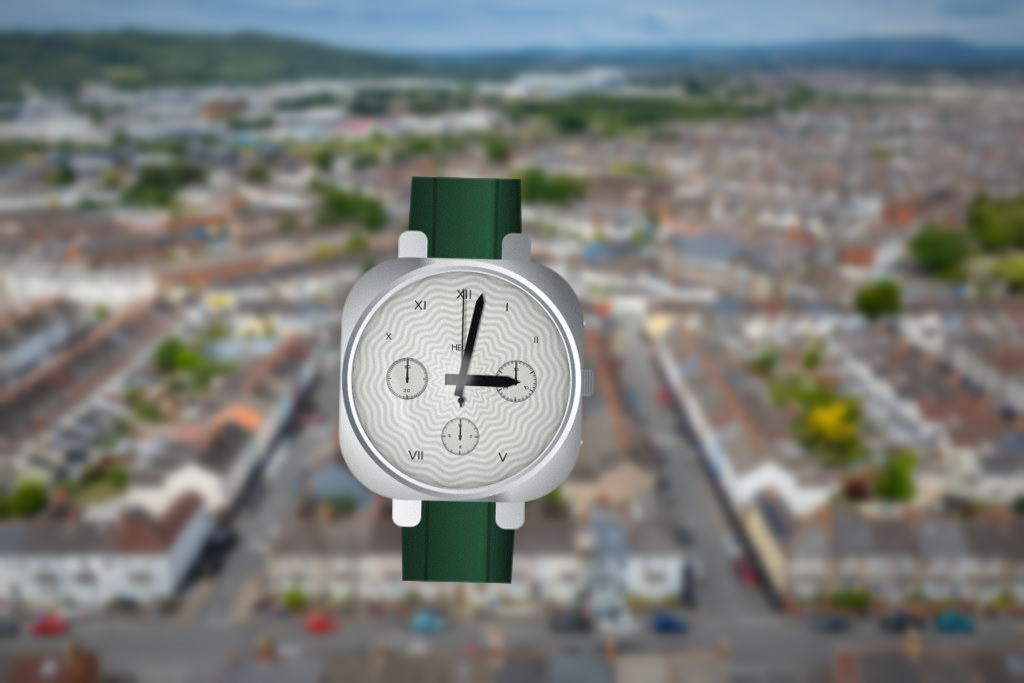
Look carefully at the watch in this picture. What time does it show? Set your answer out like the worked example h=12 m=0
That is h=3 m=2
